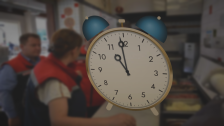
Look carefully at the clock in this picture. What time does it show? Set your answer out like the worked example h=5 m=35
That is h=10 m=59
